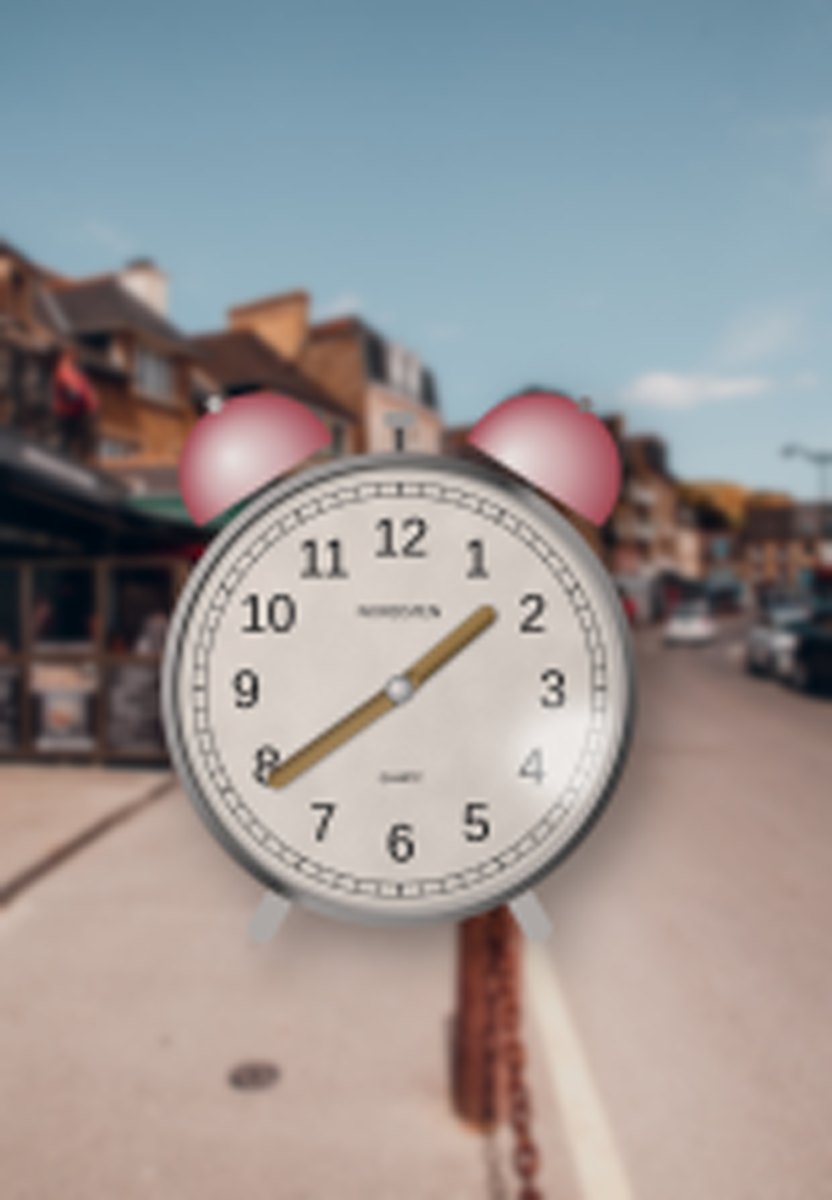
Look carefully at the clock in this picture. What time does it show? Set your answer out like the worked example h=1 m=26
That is h=1 m=39
